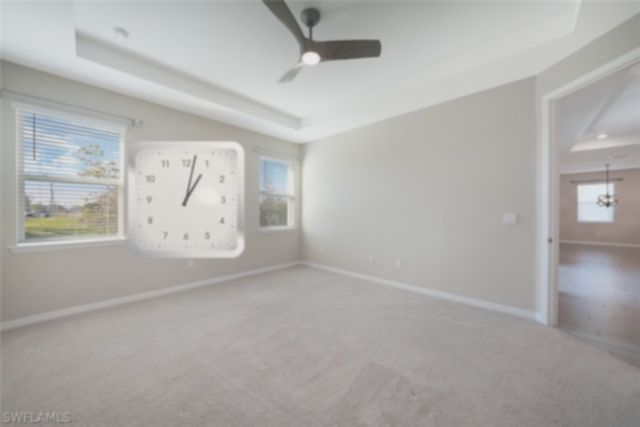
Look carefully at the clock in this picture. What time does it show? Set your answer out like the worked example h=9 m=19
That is h=1 m=2
